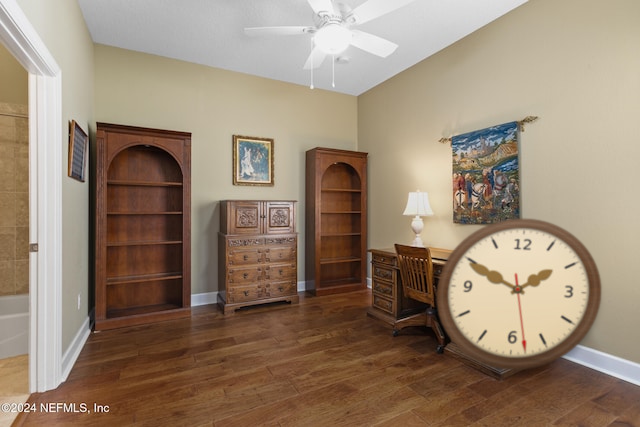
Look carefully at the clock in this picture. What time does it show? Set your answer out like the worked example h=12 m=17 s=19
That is h=1 m=49 s=28
